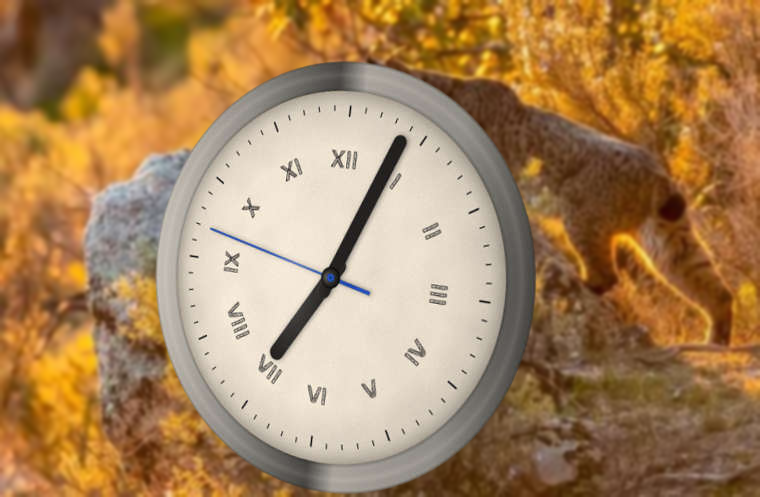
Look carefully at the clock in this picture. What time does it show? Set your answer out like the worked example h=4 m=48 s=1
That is h=7 m=3 s=47
